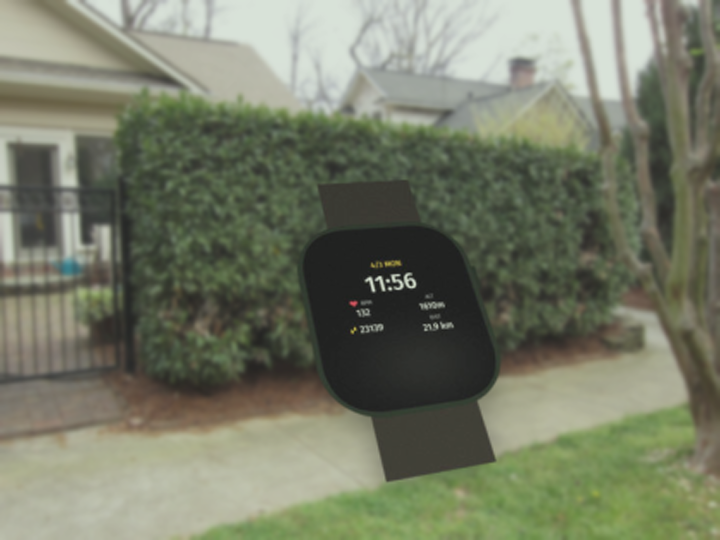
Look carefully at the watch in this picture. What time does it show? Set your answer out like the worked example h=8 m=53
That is h=11 m=56
